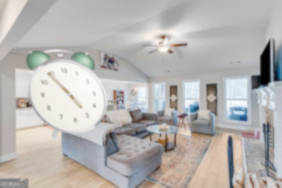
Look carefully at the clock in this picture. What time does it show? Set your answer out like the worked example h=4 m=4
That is h=4 m=54
